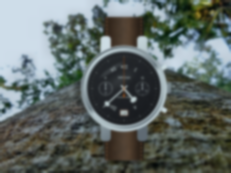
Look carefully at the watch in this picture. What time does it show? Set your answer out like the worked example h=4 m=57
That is h=4 m=38
